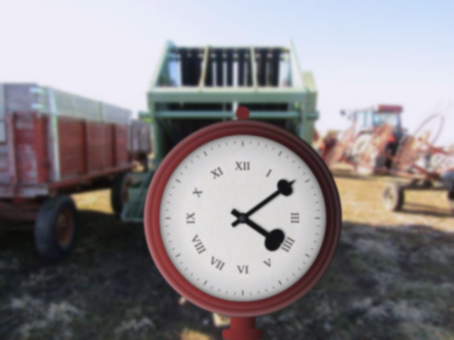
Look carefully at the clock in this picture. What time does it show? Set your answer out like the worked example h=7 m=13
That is h=4 m=9
